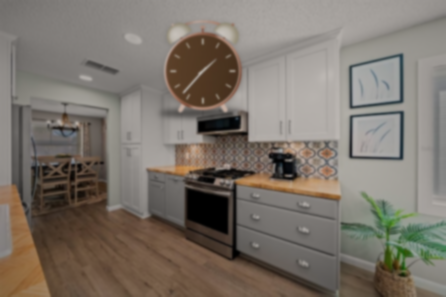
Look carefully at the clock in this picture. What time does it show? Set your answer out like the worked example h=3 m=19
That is h=1 m=37
